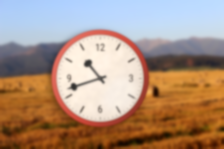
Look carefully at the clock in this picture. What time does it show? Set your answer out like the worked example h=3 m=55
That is h=10 m=42
